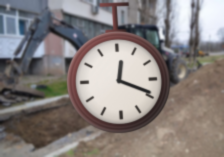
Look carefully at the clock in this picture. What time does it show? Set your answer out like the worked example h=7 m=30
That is h=12 m=19
